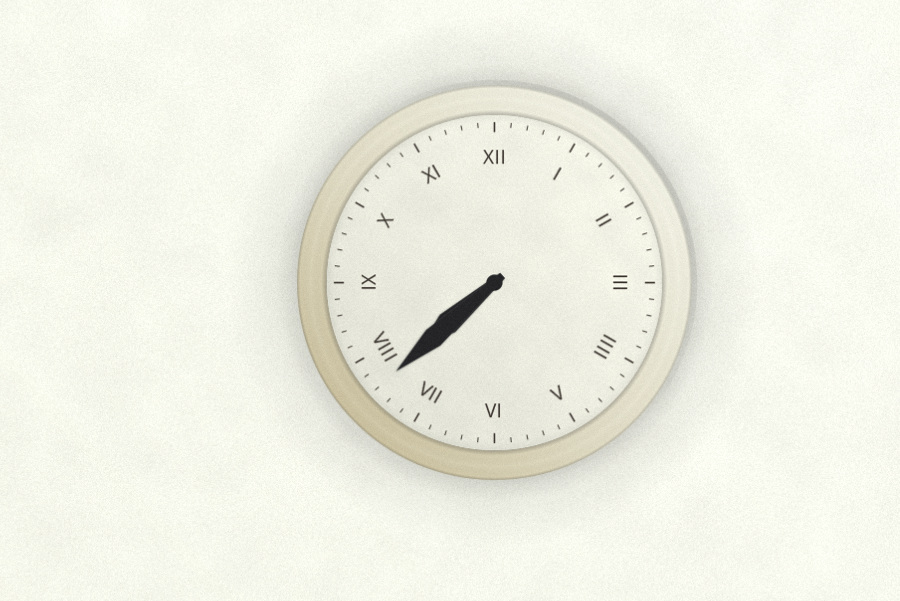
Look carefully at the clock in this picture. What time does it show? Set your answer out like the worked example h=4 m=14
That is h=7 m=38
